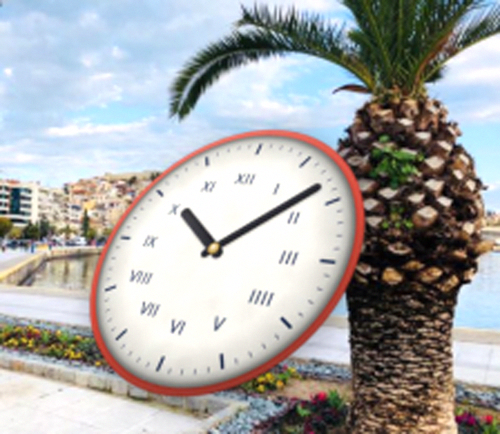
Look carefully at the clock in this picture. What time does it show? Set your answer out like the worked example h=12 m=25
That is h=10 m=8
